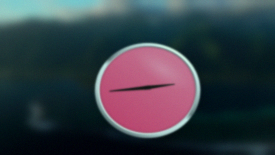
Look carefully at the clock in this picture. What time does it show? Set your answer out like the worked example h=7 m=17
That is h=2 m=44
